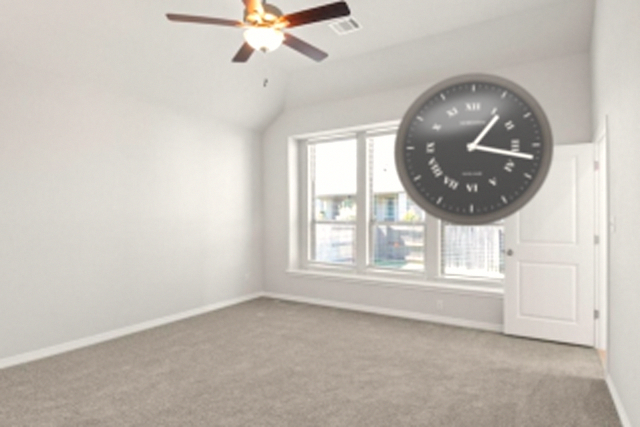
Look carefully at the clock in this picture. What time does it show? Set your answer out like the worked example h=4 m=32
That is h=1 m=17
